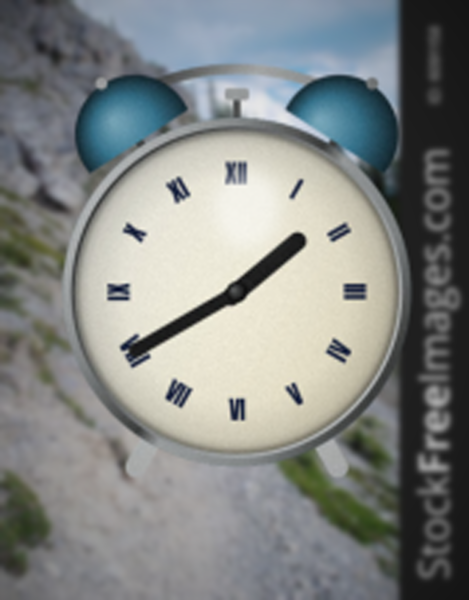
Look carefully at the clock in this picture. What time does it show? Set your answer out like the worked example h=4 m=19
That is h=1 m=40
